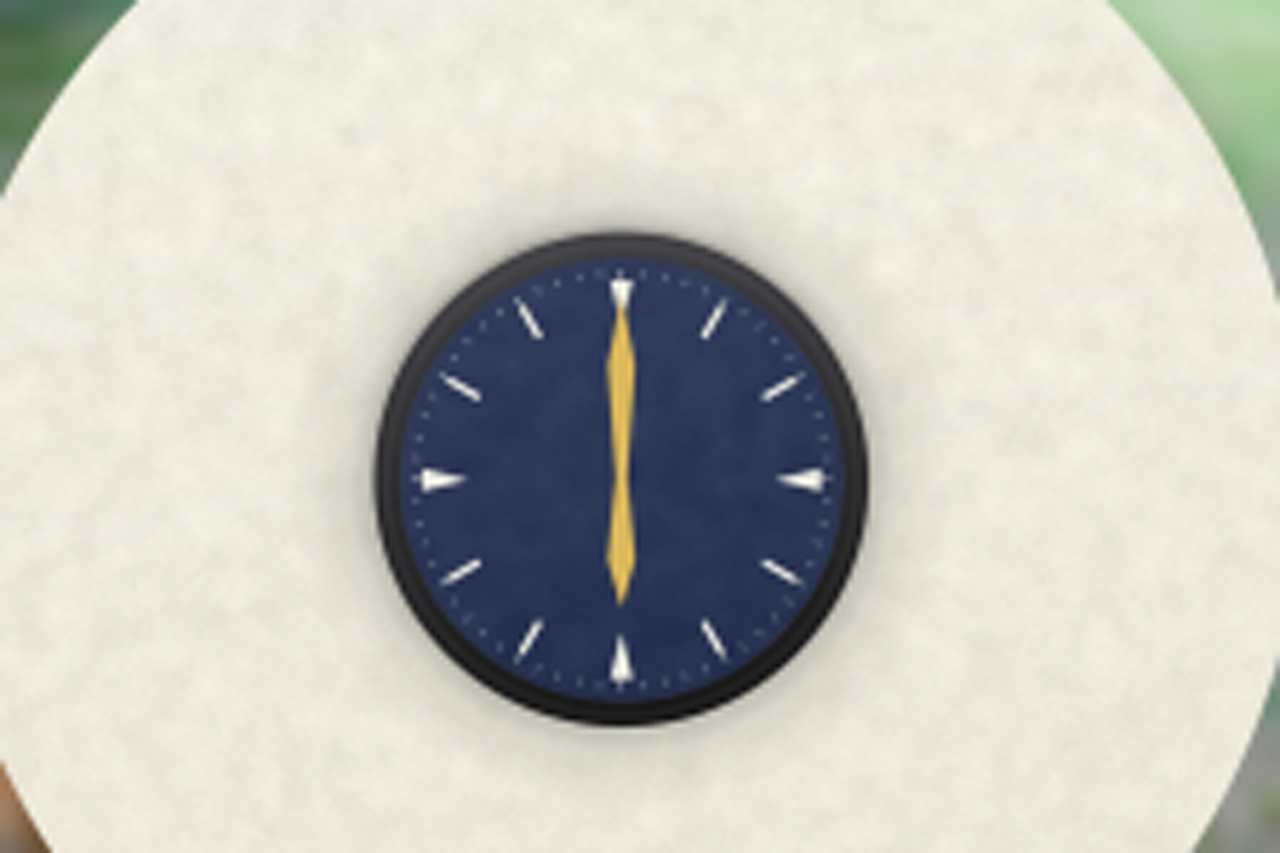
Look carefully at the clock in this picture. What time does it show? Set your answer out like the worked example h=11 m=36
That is h=6 m=0
